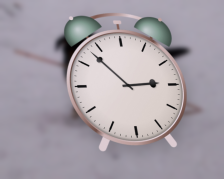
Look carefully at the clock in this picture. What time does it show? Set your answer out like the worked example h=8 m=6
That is h=2 m=53
